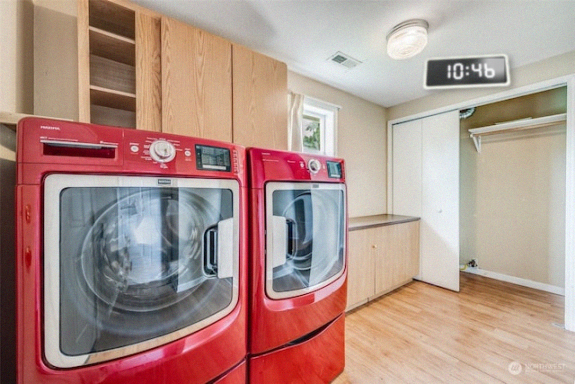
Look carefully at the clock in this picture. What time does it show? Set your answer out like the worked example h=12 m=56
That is h=10 m=46
